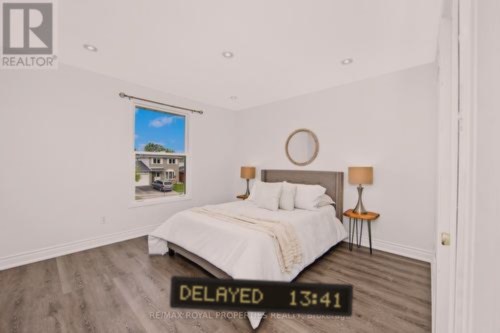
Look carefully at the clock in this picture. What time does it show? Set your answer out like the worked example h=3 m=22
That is h=13 m=41
